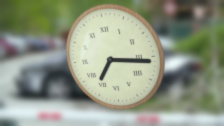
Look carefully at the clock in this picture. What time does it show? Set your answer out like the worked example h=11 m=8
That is h=7 m=16
